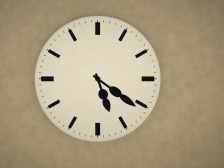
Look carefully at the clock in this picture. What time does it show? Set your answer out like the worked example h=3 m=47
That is h=5 m=21
